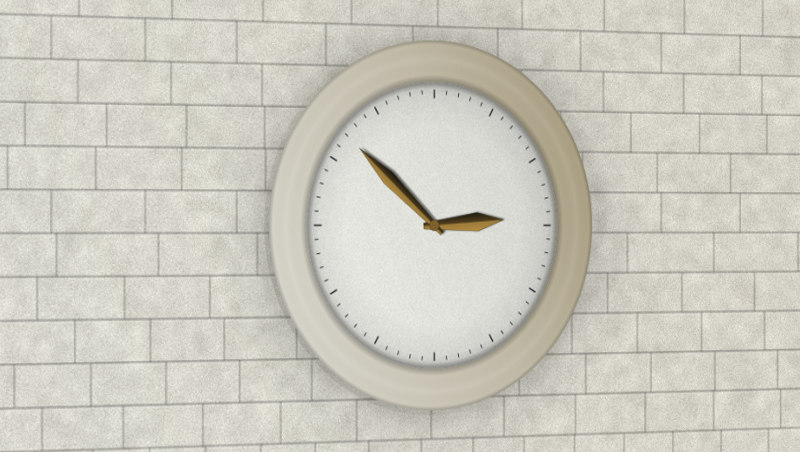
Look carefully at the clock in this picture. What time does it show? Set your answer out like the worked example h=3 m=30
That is h=2 m=52
